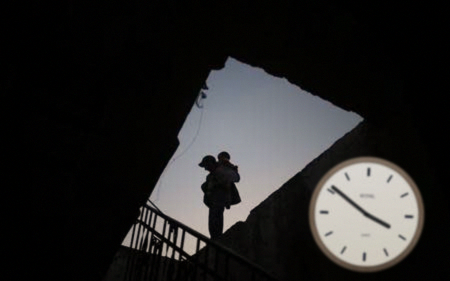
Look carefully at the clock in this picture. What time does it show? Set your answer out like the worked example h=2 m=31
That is h=3 m=51
